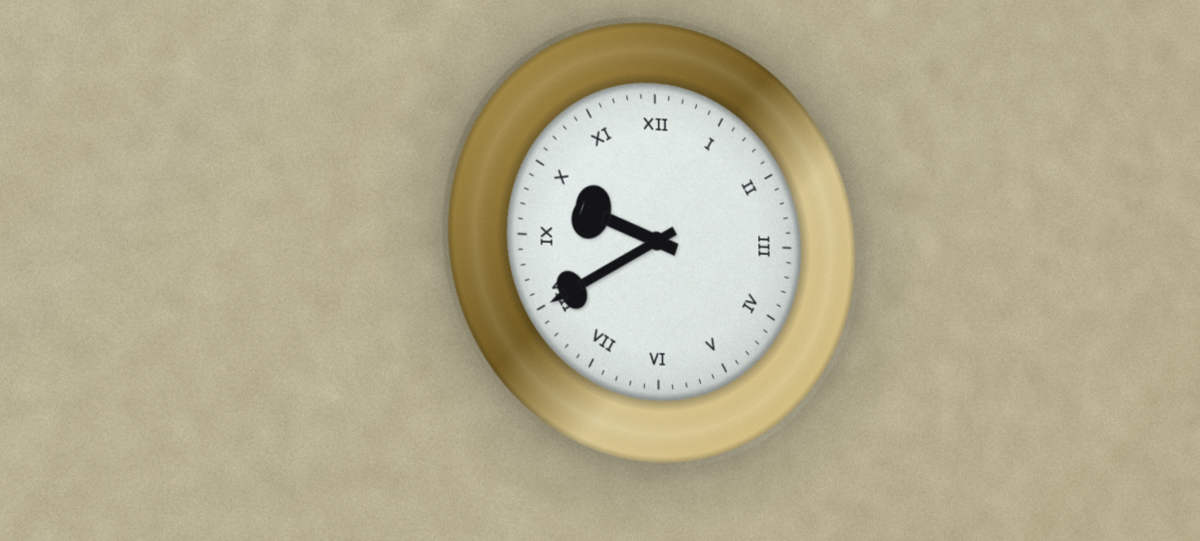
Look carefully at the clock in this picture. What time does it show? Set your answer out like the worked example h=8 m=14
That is h=9 m=40
